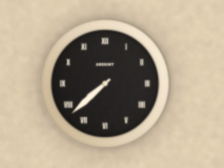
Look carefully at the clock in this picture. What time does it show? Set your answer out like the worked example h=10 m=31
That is h=7 m=38
